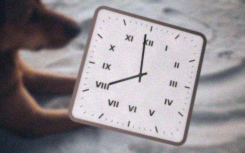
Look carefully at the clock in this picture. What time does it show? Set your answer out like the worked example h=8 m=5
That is h=7 m=59
